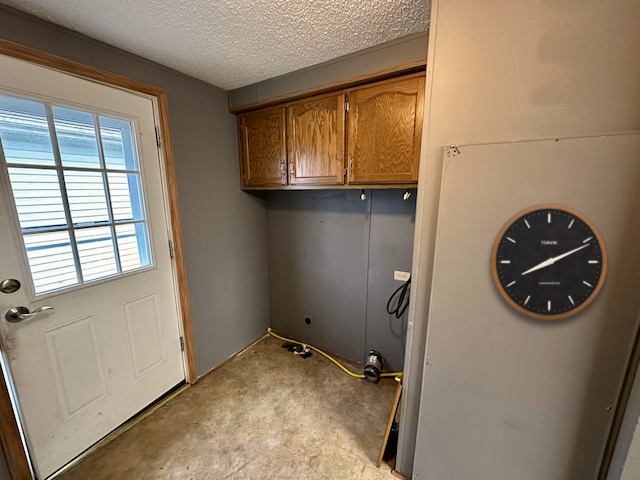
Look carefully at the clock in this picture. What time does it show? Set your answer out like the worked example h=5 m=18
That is h=8 m=11
